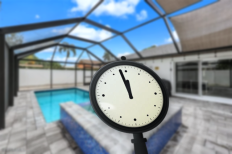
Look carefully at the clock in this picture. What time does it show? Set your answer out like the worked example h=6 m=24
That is h=11 m=58
